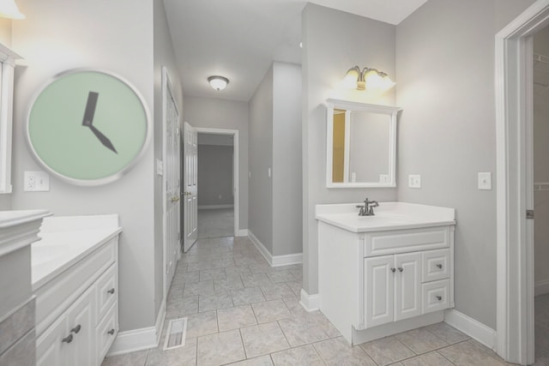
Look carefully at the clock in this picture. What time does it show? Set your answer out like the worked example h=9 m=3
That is h=12 m=23
